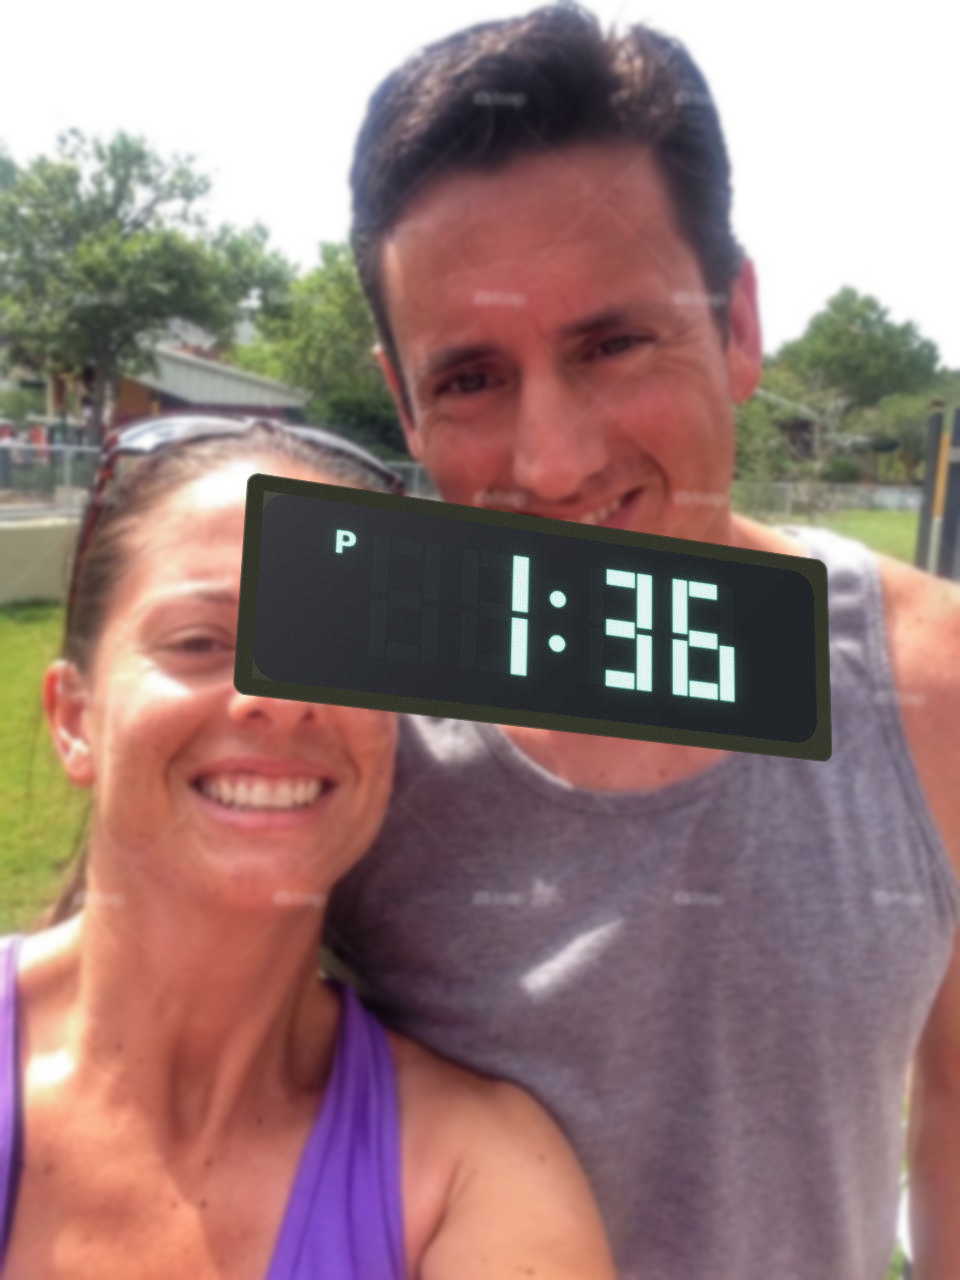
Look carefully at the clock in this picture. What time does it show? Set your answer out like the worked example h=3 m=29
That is h=1 m=36
